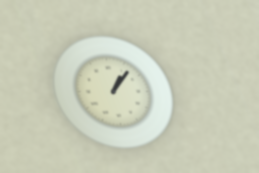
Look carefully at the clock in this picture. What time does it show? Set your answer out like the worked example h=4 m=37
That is h=1 m=7
